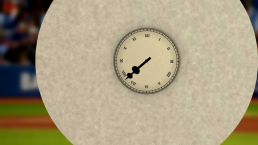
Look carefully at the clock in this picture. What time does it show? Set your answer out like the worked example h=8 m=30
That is h=7 m=38
